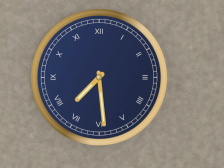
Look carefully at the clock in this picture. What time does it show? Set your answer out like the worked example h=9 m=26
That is h=7 m=29
